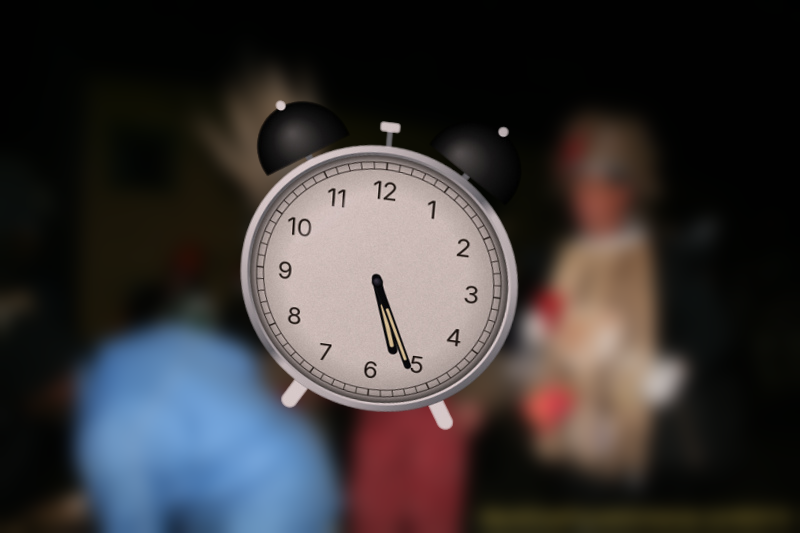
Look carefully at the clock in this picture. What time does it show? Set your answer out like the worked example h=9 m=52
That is h=5 m=26
